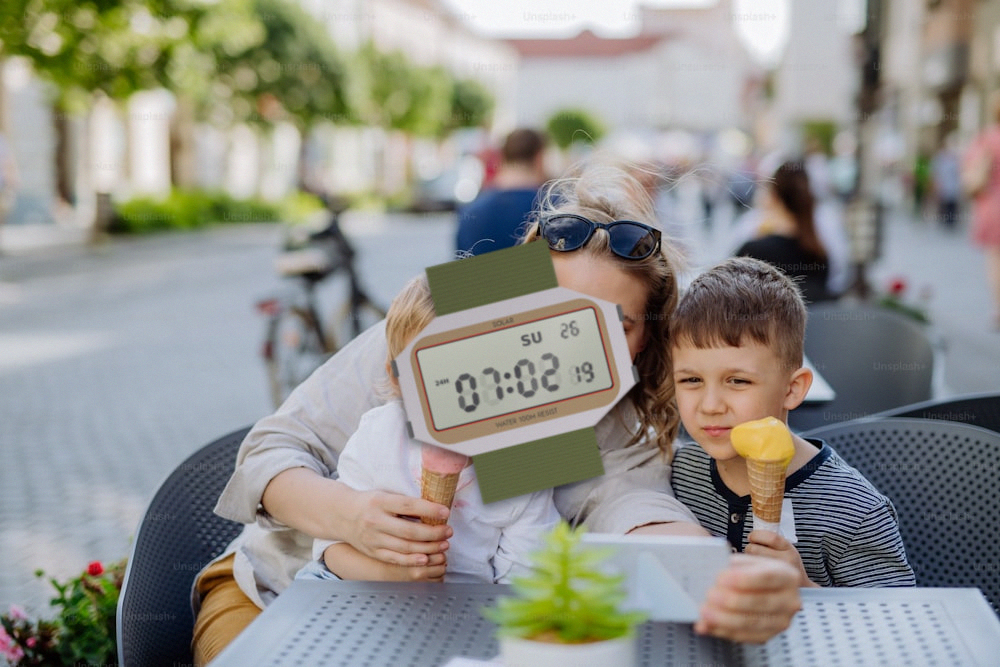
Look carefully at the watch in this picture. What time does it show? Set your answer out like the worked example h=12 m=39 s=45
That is h=7 m=2 s=19
